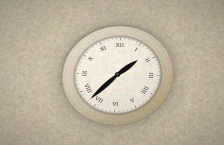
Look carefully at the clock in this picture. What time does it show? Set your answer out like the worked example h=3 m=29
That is h=1 m=37
